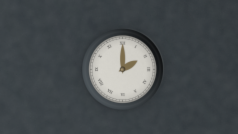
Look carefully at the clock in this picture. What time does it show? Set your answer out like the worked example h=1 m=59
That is h=2 m=0
